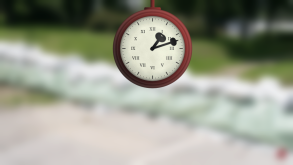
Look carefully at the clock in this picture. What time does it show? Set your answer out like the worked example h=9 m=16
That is h=1 m=12
